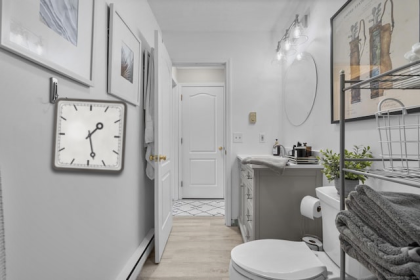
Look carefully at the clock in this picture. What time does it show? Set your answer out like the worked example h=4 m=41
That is h=1 m=28
